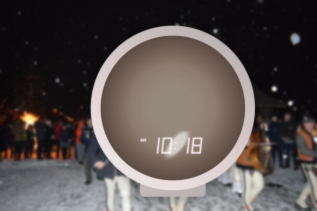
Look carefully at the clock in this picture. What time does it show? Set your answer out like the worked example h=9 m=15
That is h=10 m=18
